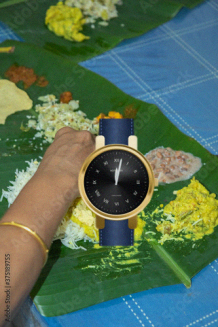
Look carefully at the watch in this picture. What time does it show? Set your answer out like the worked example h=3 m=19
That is h=12 m=2
